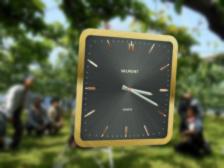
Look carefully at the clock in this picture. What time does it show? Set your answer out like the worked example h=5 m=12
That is h=3 m=19
